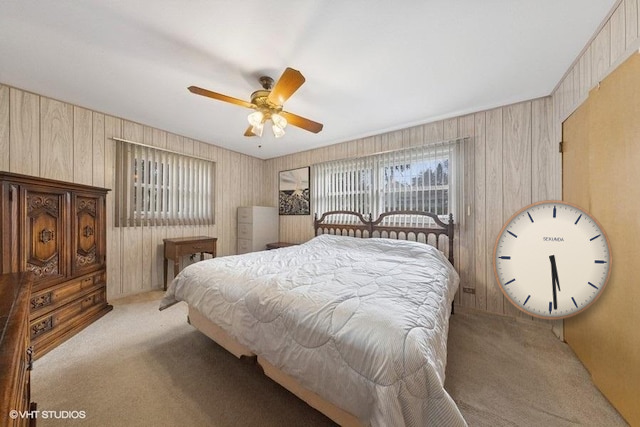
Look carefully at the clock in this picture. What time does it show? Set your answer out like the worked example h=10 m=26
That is h=5 m=29
